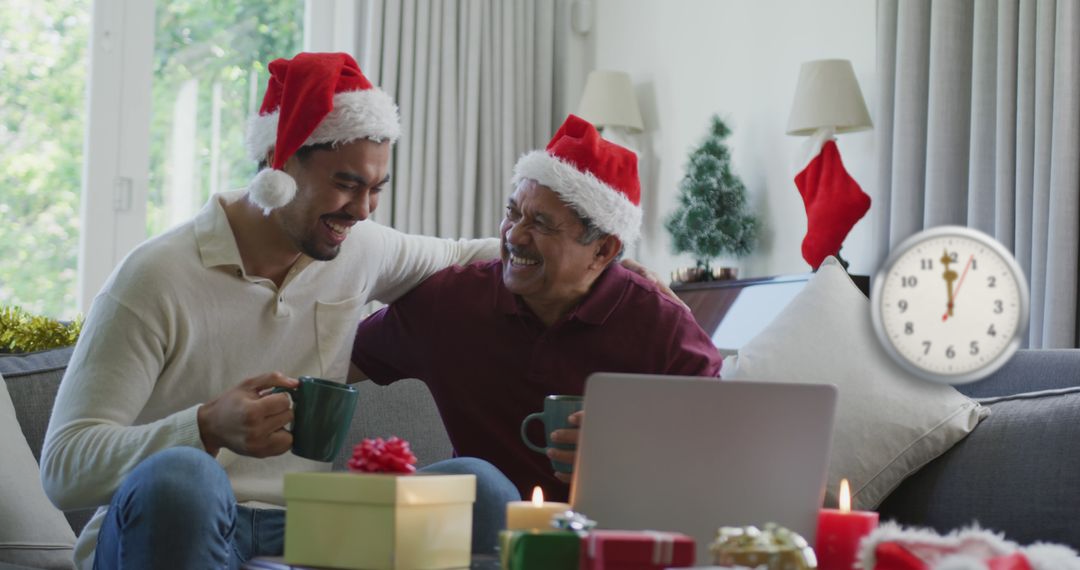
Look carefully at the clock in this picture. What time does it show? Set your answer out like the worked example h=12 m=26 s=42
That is h=11 m=59 s=4
